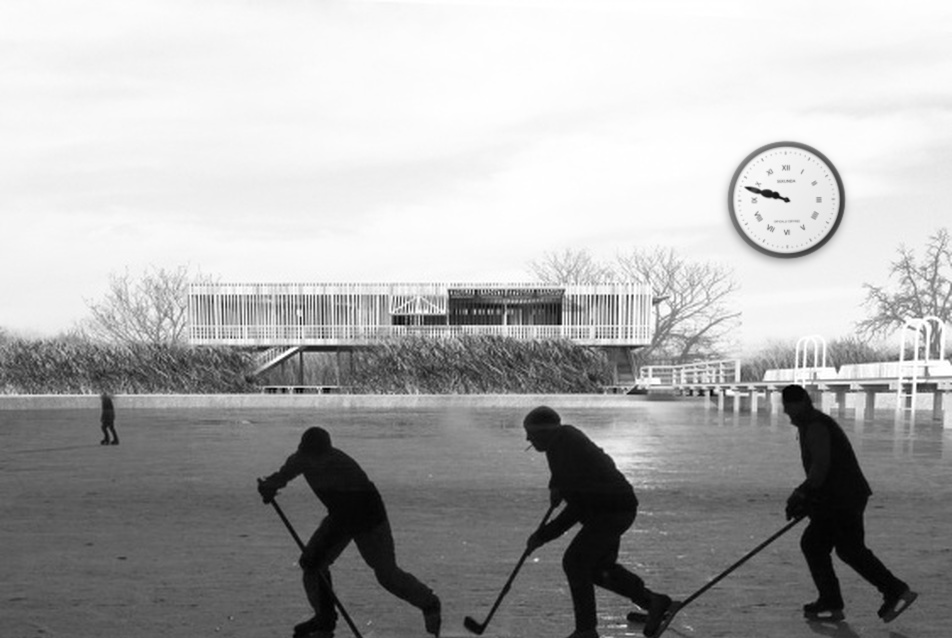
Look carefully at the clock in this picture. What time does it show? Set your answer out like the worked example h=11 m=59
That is h=9 m=48
